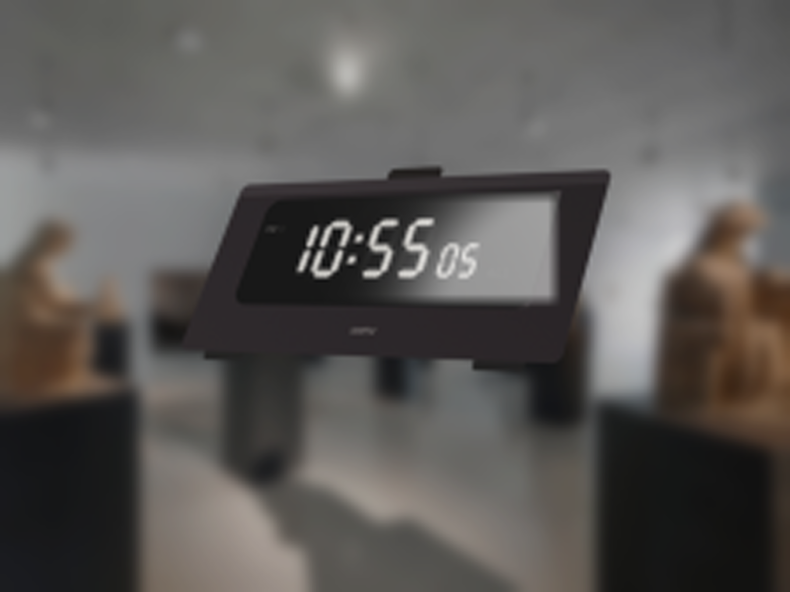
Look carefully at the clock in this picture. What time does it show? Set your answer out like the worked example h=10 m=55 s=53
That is h=10 m=55 s=5
